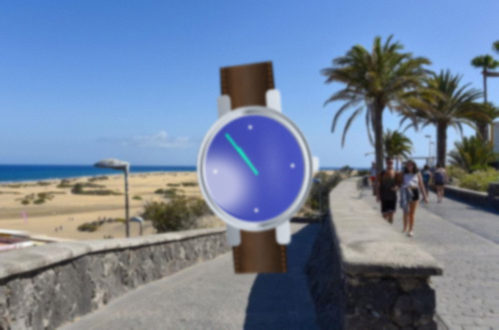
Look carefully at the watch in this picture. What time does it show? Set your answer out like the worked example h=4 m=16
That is h=10 m=54
